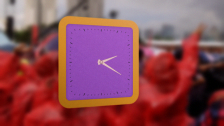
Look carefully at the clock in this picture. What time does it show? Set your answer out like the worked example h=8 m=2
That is h=2 m=20
